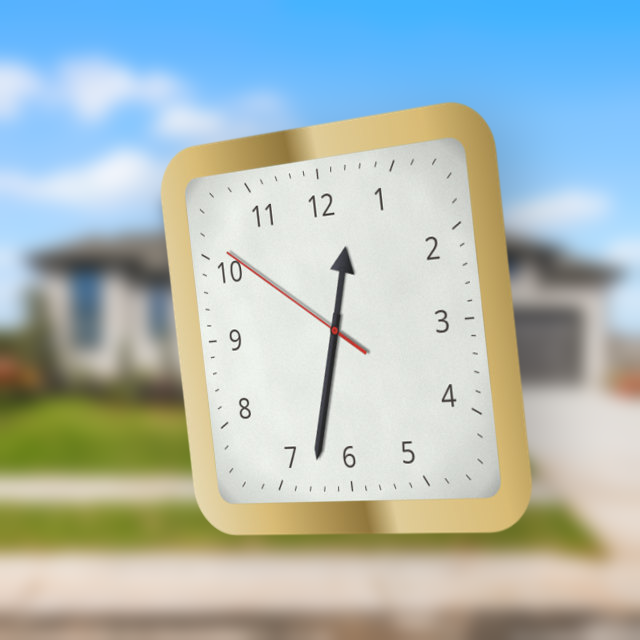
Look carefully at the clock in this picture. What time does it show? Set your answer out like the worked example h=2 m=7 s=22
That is h=12 m=32 s=51
